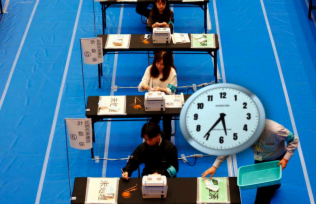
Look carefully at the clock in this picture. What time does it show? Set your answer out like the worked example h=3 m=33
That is h=5 m=36
